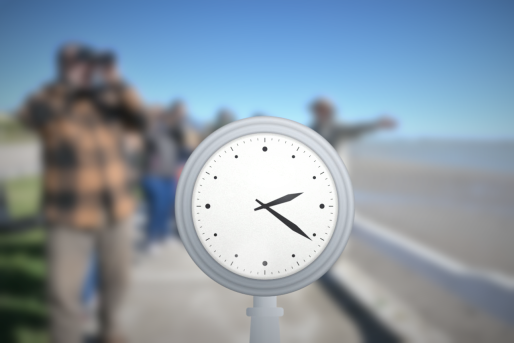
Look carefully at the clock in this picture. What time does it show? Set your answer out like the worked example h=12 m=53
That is h=2 m=21
